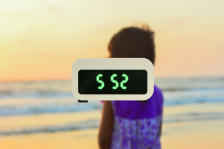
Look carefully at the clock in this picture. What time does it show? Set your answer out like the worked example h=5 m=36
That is h=5 m=52
